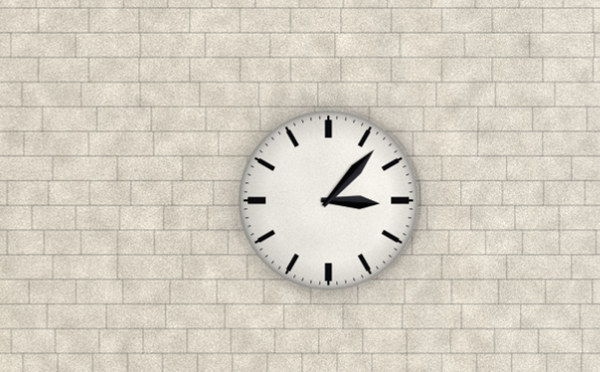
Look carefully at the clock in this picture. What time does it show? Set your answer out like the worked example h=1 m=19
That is h=3 m=7
